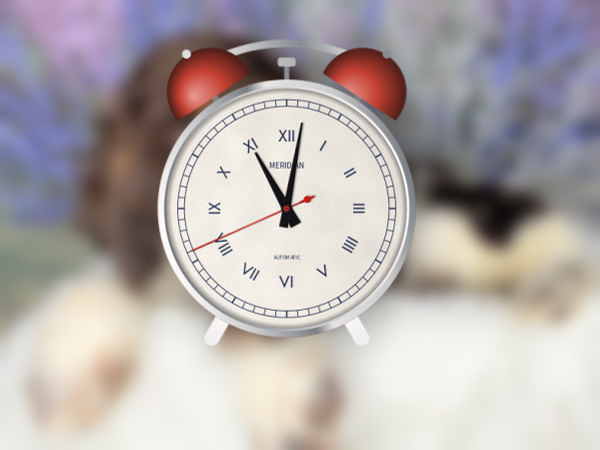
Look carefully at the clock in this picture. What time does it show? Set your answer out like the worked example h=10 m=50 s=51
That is h=11 m=1 s=41
